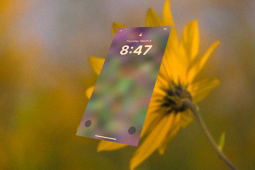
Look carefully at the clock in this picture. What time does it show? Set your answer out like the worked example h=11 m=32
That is h=8 m=47
